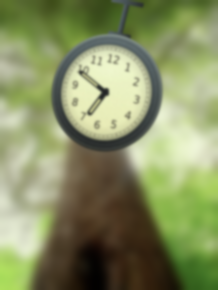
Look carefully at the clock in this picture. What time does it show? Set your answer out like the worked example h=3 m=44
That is h=6 m=49
